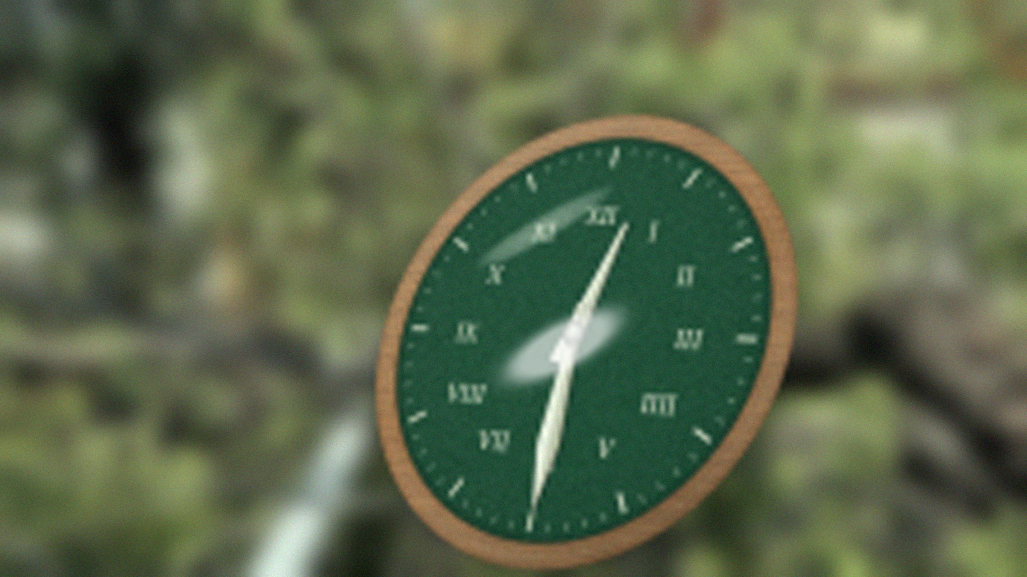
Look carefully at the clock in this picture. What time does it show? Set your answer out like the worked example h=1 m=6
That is h=12 m=30
